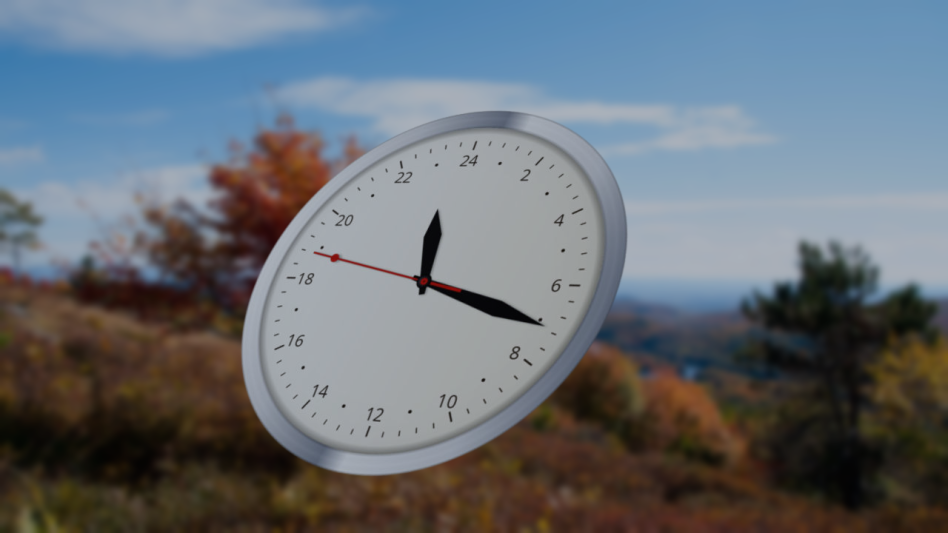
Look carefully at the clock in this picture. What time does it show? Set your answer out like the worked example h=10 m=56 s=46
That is h=23 m=17 s=47
